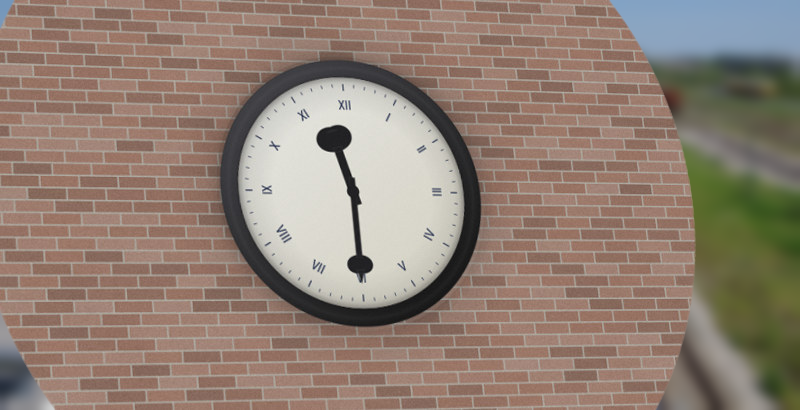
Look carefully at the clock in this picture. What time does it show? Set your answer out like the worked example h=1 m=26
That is h=11 m=30
